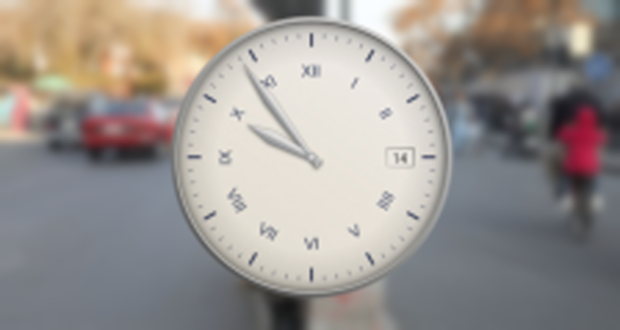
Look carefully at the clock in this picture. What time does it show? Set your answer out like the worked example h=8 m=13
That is h=9 m=54
